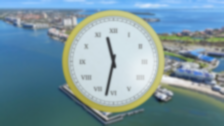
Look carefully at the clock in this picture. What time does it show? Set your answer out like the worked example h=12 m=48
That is h=11 m=32
